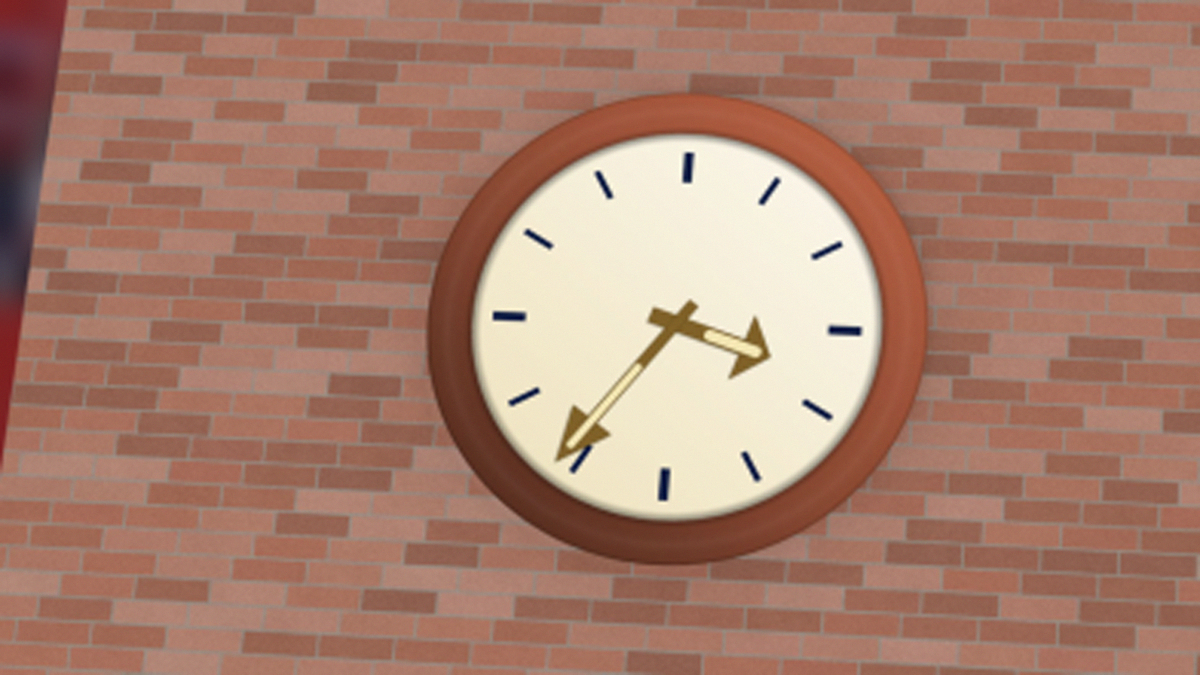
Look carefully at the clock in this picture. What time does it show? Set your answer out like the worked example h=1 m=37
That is h=3 m=36
